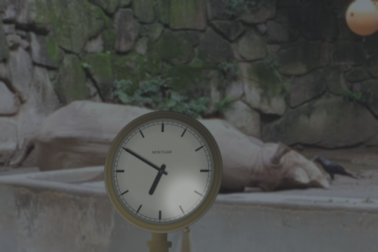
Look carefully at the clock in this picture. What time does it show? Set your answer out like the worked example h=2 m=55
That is h=6 m=50
